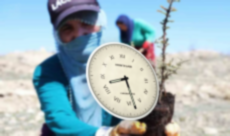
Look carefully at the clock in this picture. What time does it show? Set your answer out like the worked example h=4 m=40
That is h=8 m=28
